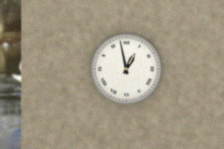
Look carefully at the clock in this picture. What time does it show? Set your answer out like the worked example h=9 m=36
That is h=12 m=58
